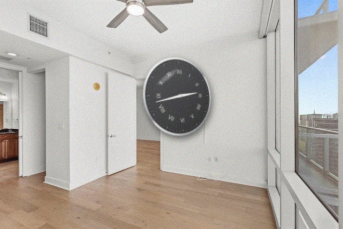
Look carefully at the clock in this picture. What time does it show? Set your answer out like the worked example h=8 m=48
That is h=2 m=43
